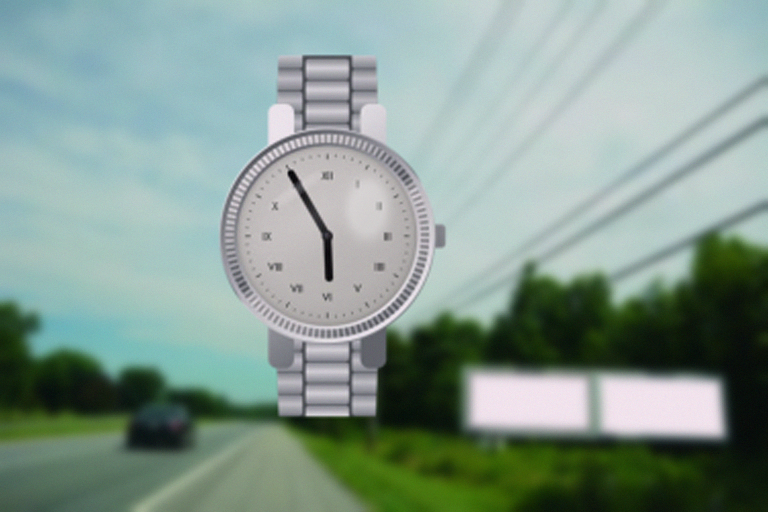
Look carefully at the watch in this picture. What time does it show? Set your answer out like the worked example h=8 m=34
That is h=5 m=55
